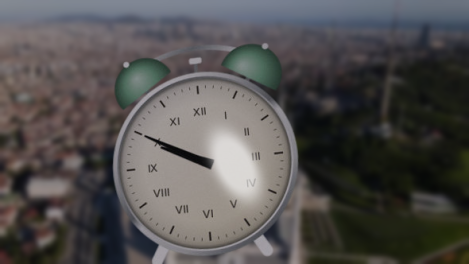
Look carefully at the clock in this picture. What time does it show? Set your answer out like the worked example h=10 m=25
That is h=9 m=50
